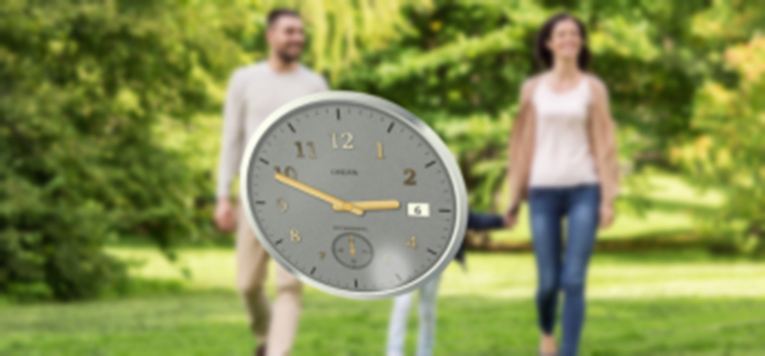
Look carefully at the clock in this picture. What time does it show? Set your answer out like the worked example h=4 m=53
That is h=2 m=49
